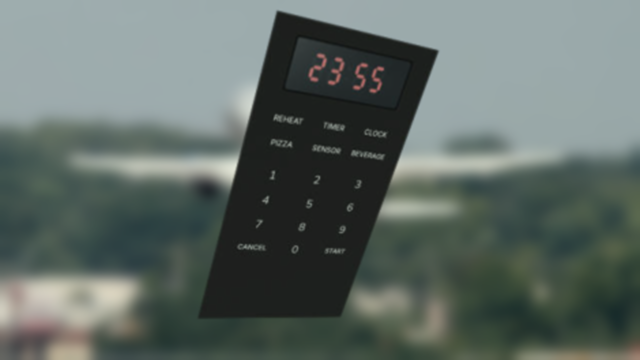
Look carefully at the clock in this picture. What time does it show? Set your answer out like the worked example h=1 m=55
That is h=23 m=55
